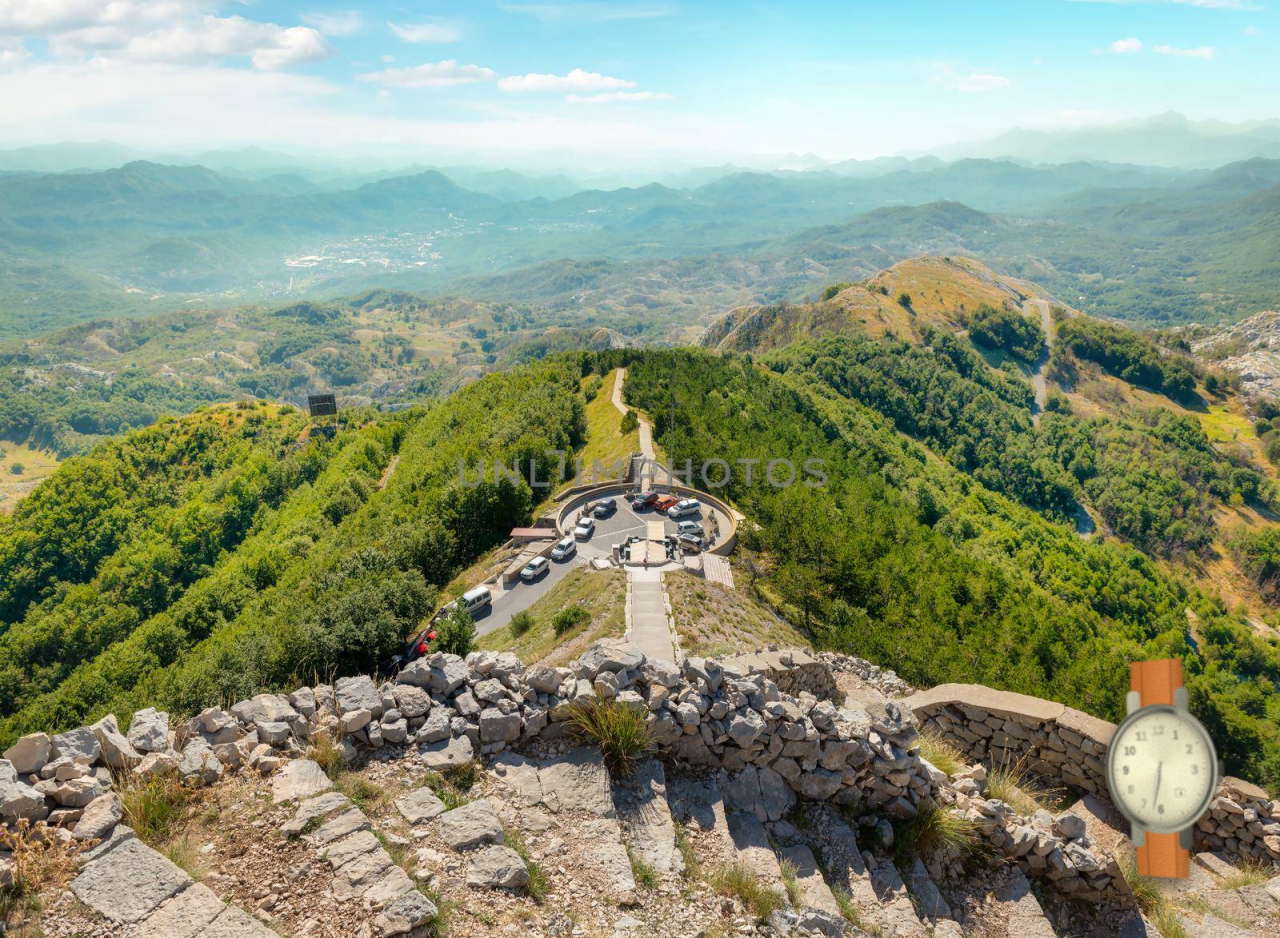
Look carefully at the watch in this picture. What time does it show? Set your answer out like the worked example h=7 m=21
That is h=6 m=32
